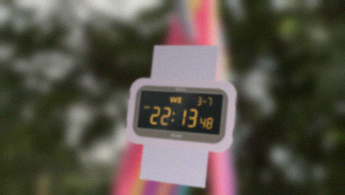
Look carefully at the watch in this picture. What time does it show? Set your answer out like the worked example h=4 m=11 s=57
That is h=22 m=13 s=48
